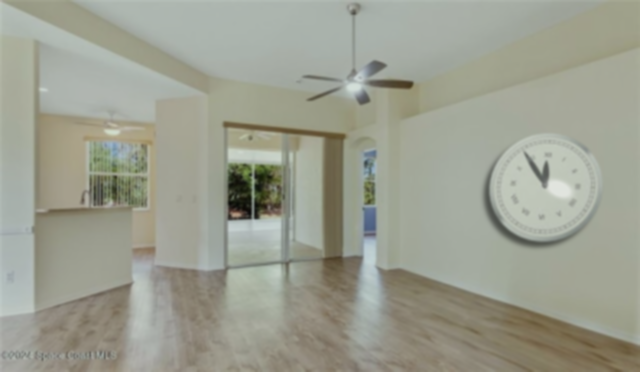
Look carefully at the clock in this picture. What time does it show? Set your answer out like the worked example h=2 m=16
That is h=11 m=54
